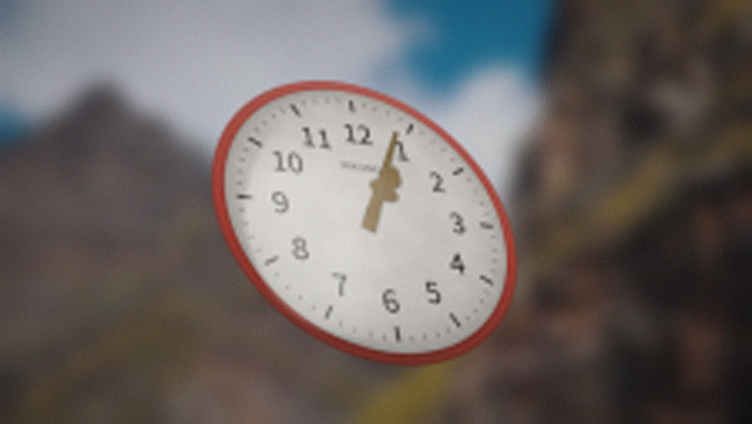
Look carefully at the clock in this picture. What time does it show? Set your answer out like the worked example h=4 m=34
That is h=1 m=4
